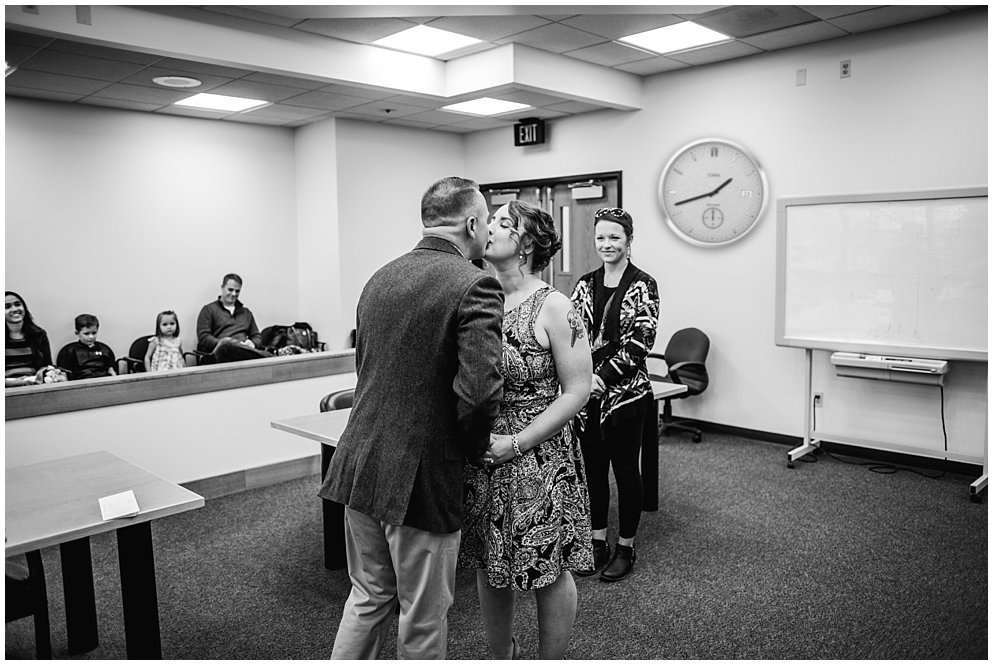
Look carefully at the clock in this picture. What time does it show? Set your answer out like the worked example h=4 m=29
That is h=1 m=42
